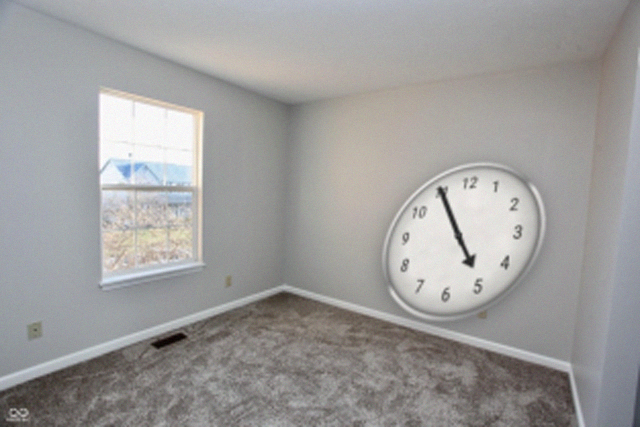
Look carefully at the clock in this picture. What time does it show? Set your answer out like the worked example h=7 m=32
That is h=4 m=55
